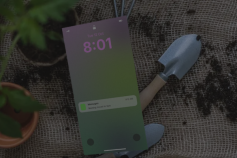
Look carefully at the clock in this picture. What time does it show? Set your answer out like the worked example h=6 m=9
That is h=8 m=1
